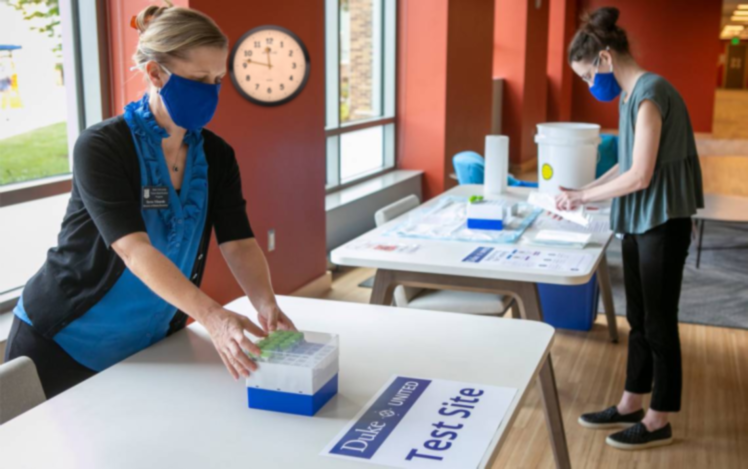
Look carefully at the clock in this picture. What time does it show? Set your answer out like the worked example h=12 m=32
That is h=11 m=47
